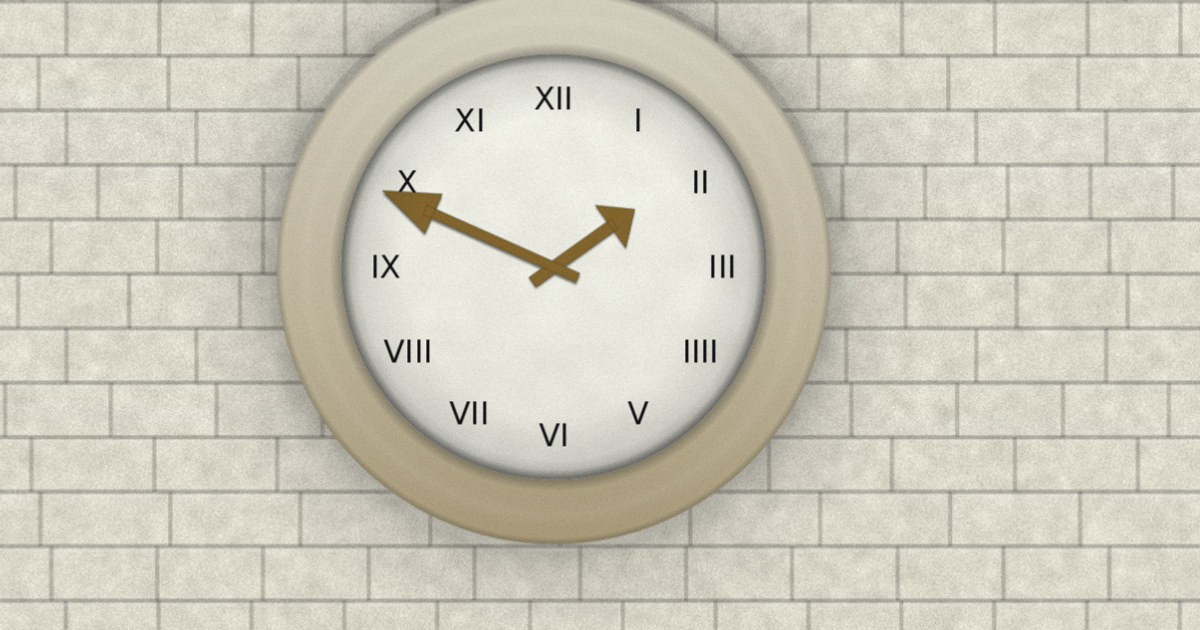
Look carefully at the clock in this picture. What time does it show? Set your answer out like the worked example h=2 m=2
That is h=1 m=49
